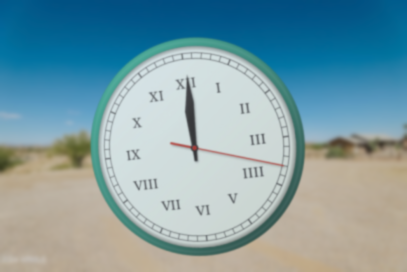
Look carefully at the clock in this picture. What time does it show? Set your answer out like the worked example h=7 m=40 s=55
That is h=12 m=0 s=18
